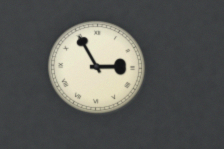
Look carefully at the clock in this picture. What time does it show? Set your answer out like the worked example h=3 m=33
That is h=2 m=55
